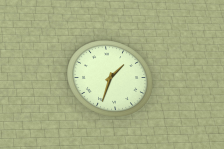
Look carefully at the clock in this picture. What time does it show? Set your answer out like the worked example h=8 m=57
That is h=1 m=34
